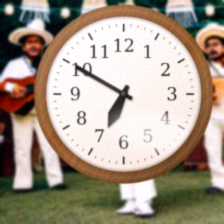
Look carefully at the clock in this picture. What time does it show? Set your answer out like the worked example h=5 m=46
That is h=6 m=50
